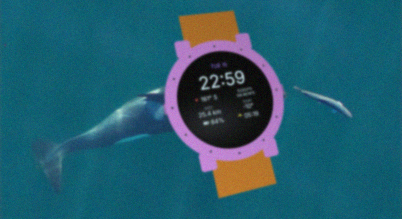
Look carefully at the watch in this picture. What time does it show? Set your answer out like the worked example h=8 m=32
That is h=22 m=59
